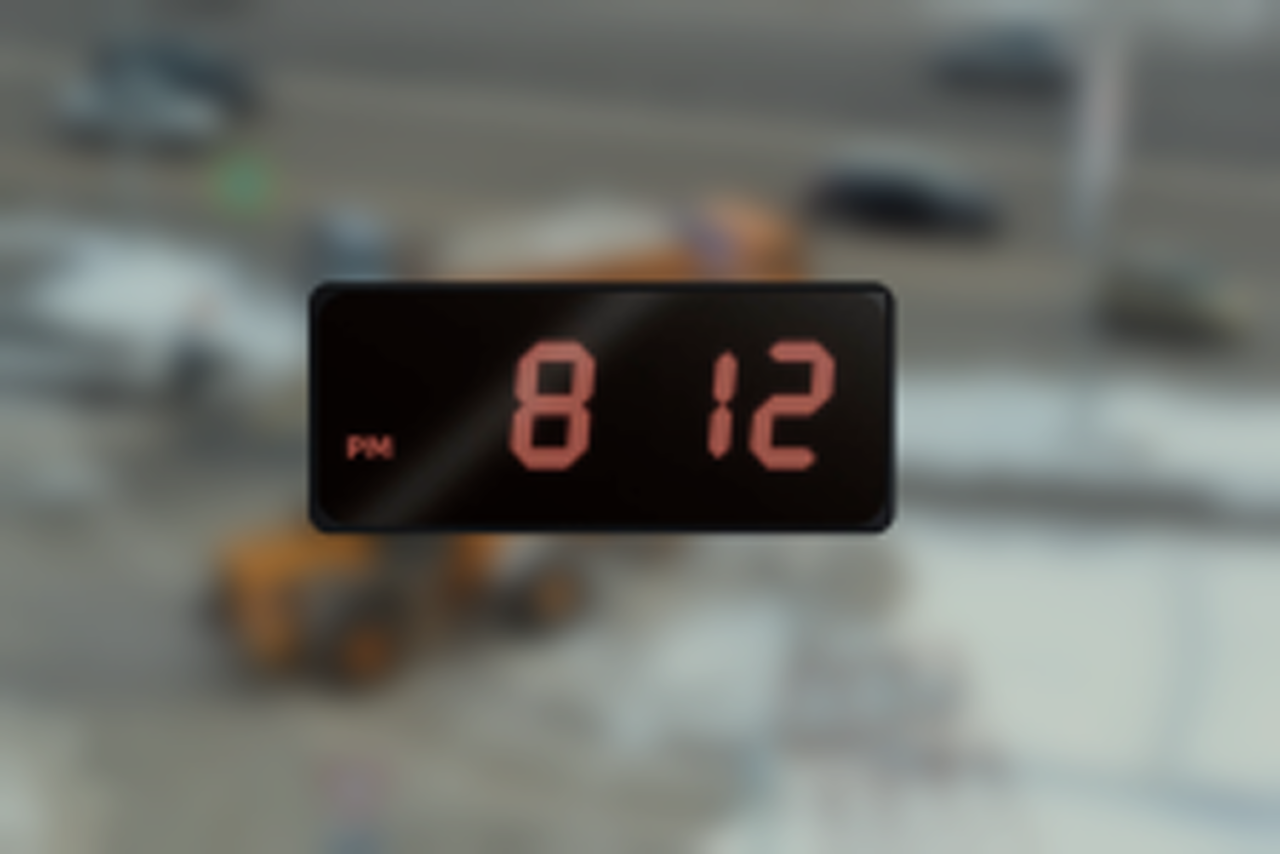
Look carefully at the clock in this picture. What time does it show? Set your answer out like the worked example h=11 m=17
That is h=8 m=12
